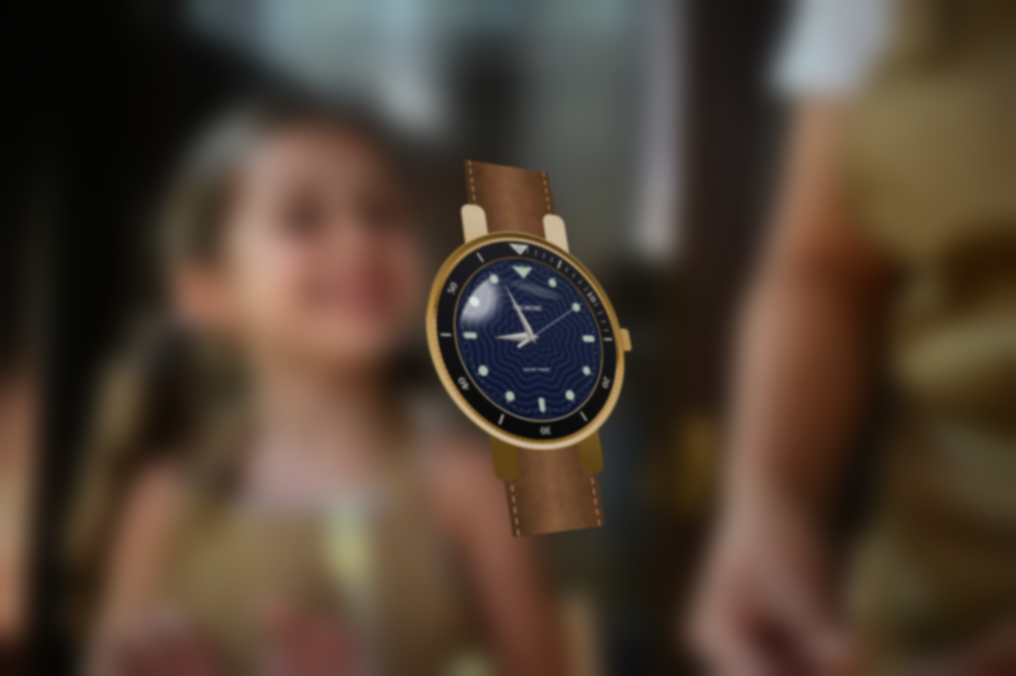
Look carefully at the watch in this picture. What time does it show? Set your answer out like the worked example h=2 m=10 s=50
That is h=8 m=56 s=10
